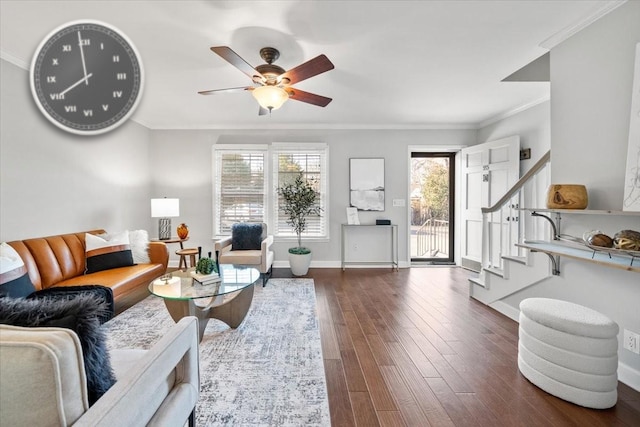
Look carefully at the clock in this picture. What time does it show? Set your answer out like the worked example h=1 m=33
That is h=7 m=59
